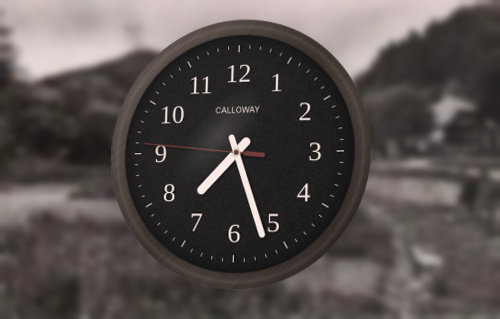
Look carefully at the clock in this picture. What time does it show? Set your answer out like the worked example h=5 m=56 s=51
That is h=7 m=26 s=46
